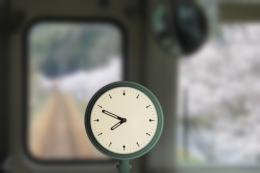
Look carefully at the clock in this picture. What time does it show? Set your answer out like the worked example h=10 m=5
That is h=7 m=49
